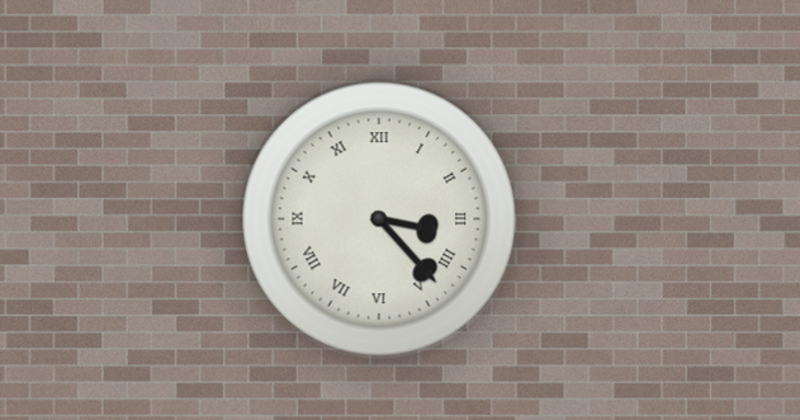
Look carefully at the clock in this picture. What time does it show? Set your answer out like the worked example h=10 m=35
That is h=3 m=23
